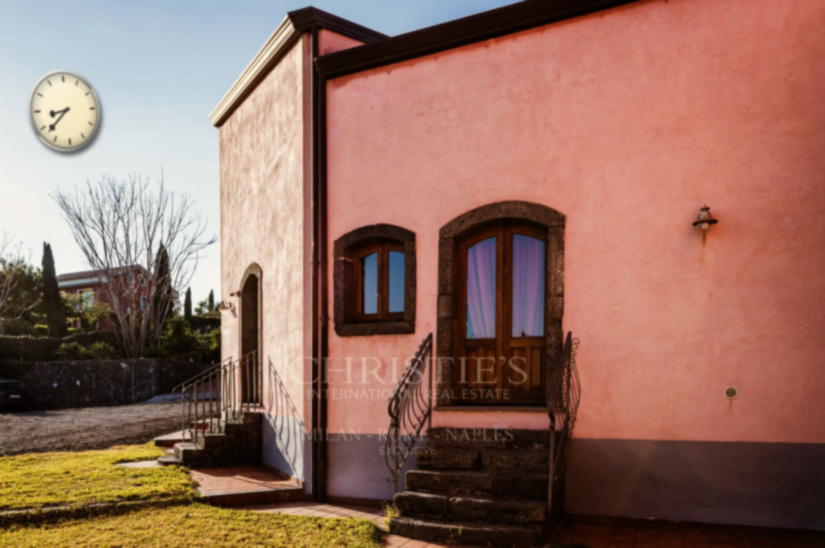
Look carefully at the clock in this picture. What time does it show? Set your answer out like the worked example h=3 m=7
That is h=8 m=38
